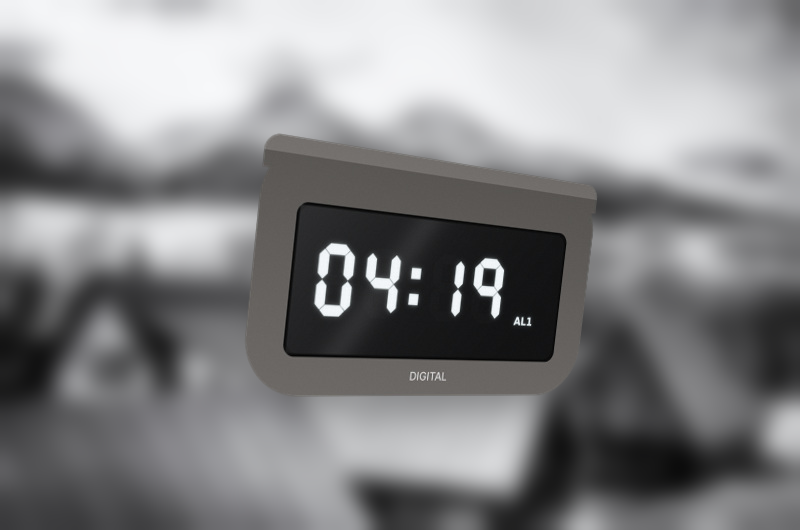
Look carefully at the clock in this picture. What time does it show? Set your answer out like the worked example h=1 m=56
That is h=4 m=19
